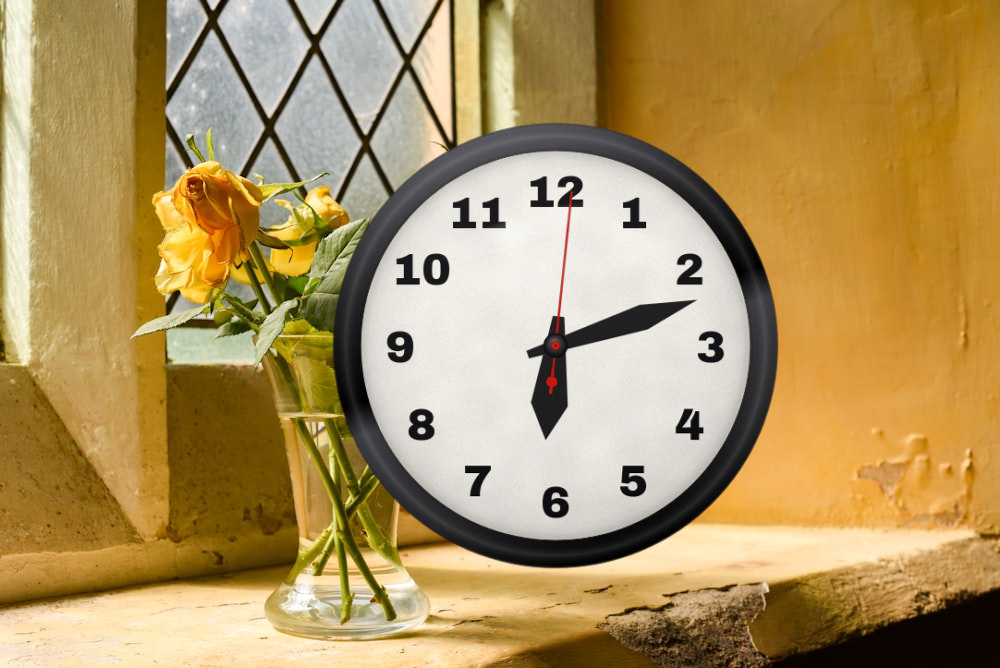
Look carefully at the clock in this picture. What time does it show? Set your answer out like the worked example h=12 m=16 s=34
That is h=6 m=12 s=1
